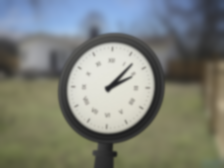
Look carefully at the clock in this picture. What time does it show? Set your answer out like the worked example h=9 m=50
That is h=2 m=7
